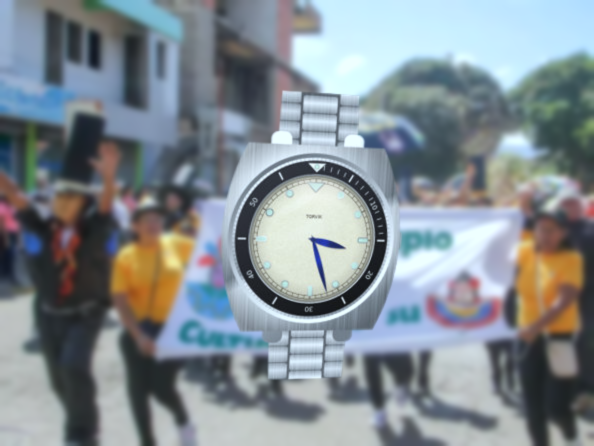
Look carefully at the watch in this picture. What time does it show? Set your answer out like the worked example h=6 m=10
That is h=3 m=27
